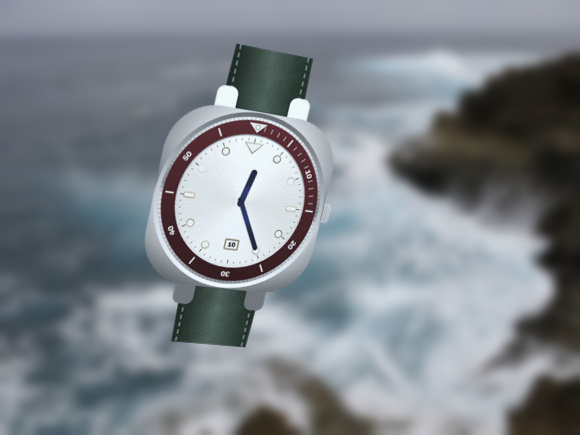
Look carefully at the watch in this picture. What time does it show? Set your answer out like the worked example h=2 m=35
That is h=12 m=25
